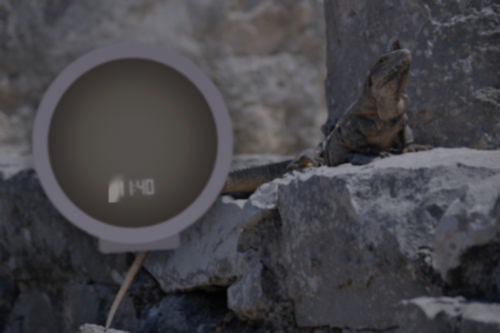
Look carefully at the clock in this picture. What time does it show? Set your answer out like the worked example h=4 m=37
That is h=11 m=40
